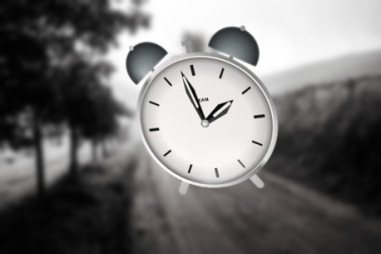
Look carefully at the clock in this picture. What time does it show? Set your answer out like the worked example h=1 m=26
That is h=1 m=58
